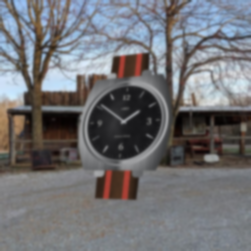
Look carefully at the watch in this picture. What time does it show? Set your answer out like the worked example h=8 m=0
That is h=1 m=51
